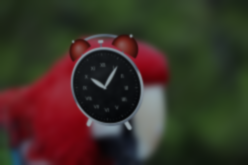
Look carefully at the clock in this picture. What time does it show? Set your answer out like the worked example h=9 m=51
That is h=10 m=6
